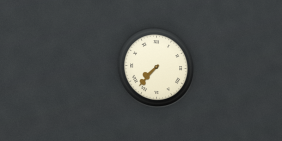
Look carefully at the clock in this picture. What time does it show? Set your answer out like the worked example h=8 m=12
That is h=7 m=37
